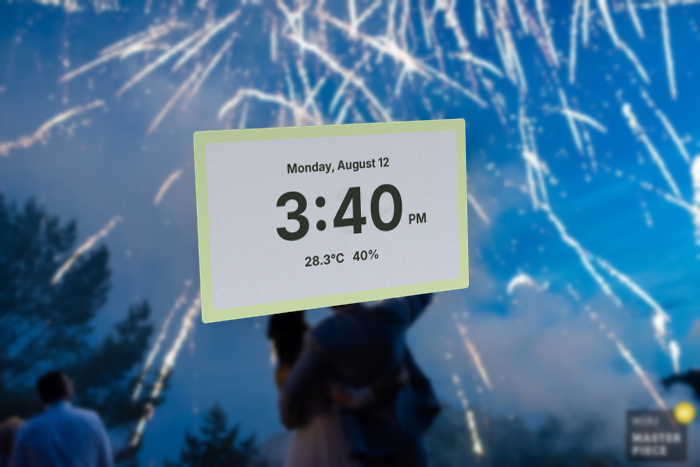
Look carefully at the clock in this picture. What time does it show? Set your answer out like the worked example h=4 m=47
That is h=3 m=40
